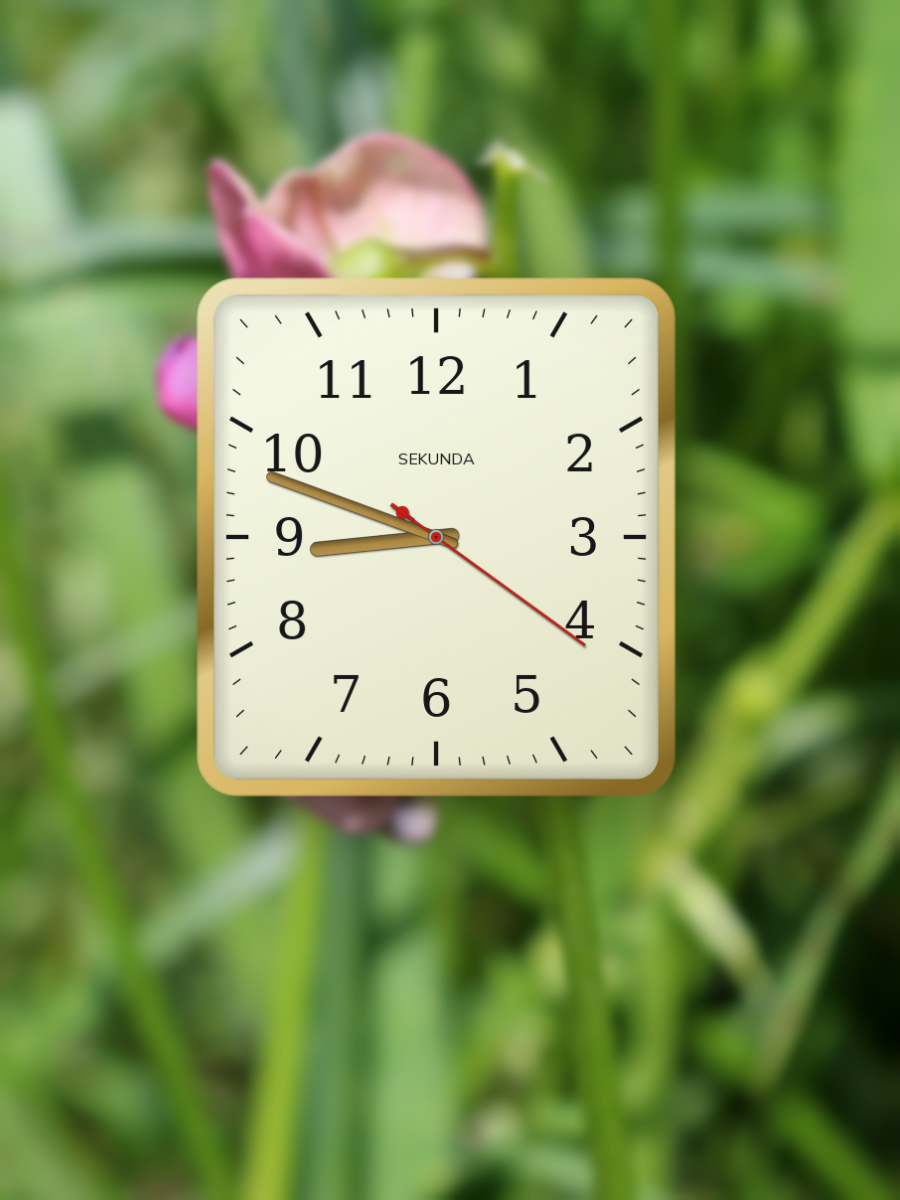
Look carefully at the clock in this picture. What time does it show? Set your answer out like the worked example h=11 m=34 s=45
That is h=8 m=48 s=21
